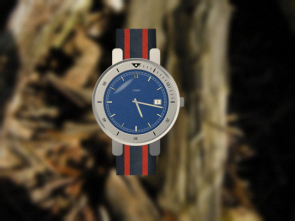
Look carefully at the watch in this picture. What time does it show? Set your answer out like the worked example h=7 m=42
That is h=5 m=17
